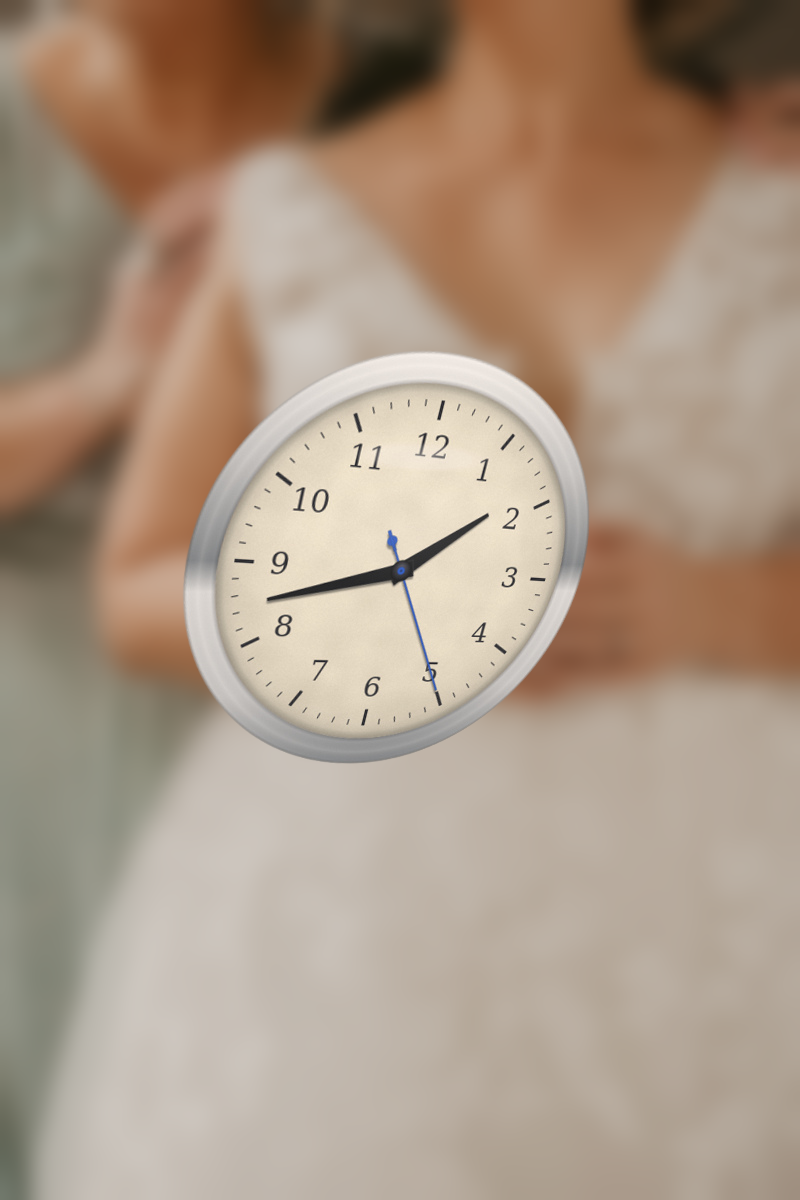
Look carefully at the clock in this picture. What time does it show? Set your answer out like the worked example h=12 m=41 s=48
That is h=1 m=42 s=25
